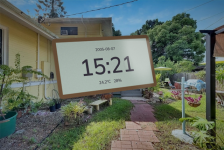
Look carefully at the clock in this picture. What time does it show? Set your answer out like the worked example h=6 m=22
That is h=15 m=21
